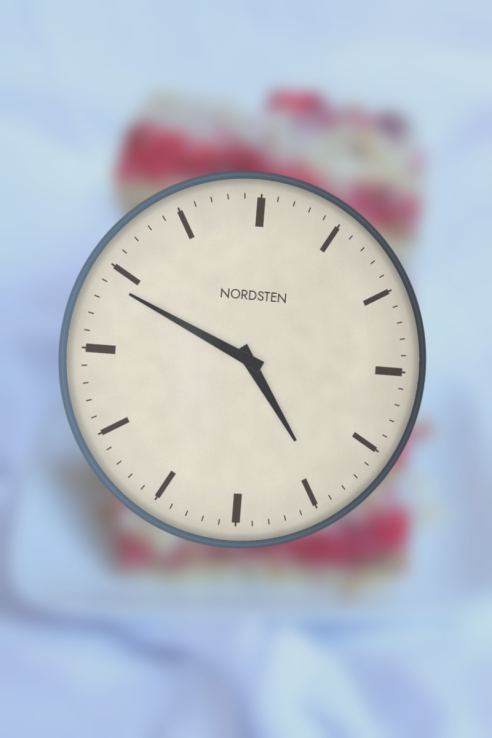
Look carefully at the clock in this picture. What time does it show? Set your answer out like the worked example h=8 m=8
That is h=4 m=49
